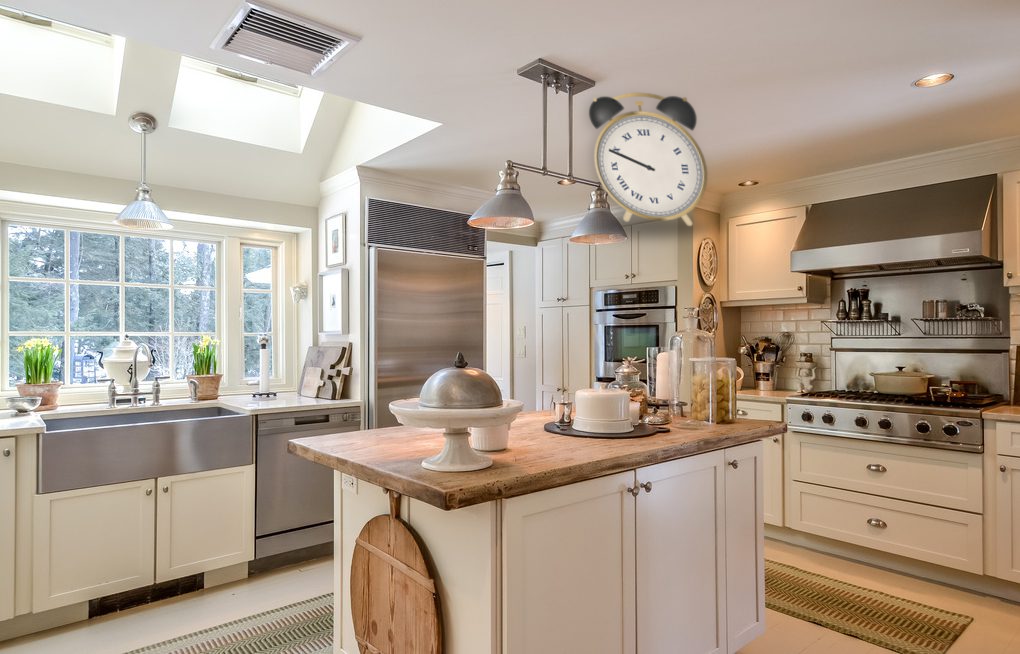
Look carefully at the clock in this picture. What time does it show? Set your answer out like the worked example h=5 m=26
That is h=9 m=49
